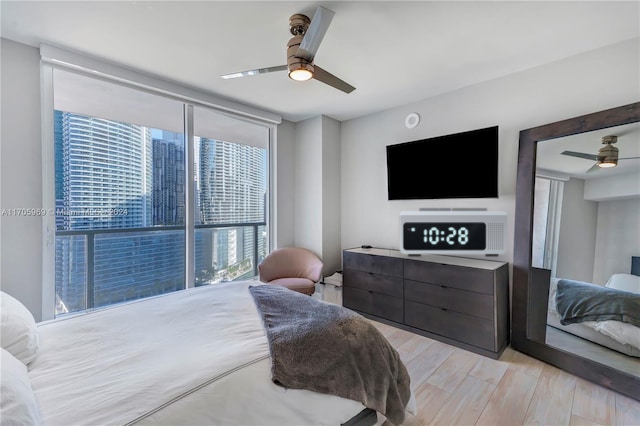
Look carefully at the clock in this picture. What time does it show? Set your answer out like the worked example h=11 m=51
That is h=10 m=28
